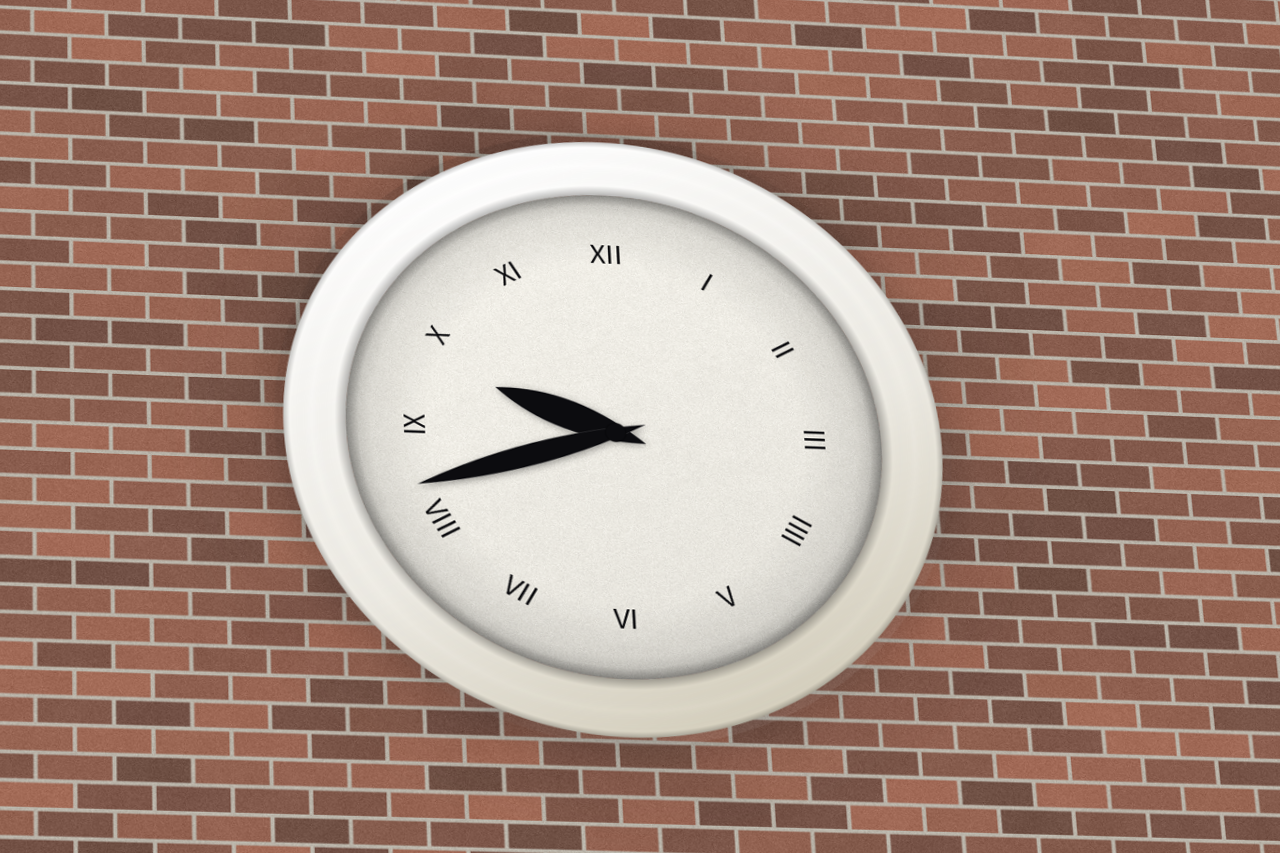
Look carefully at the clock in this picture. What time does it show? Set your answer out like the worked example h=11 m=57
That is h=9 m=42
